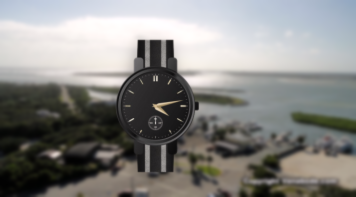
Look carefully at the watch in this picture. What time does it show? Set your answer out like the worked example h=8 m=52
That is h=4 m=13
